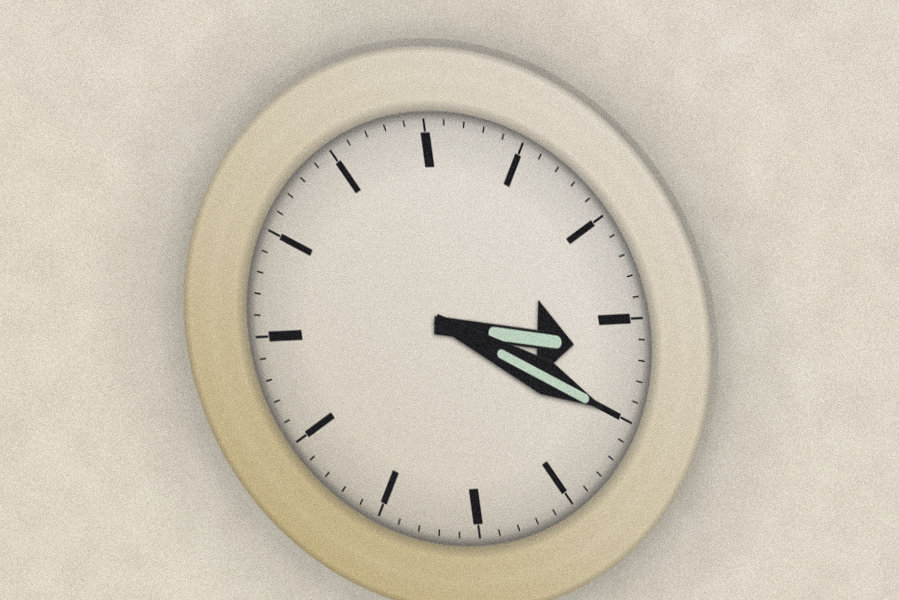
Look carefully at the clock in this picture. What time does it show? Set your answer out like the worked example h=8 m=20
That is h=3 m=20
